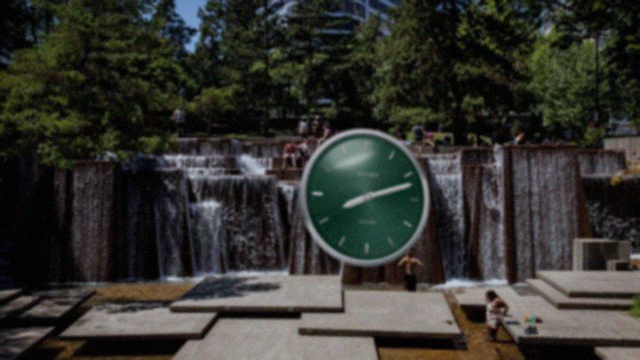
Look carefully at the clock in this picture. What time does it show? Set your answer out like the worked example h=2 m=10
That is h=8 m=12
